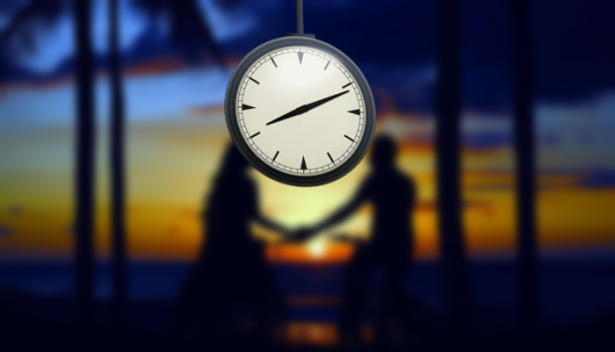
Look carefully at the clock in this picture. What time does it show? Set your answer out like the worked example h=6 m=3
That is h=8 m=11
